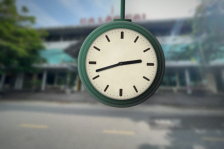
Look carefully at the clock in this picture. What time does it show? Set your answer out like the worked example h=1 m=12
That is h=2 m=42
